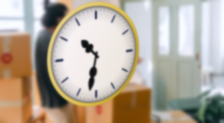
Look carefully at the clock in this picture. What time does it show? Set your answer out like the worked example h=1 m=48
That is h=10 m=32
